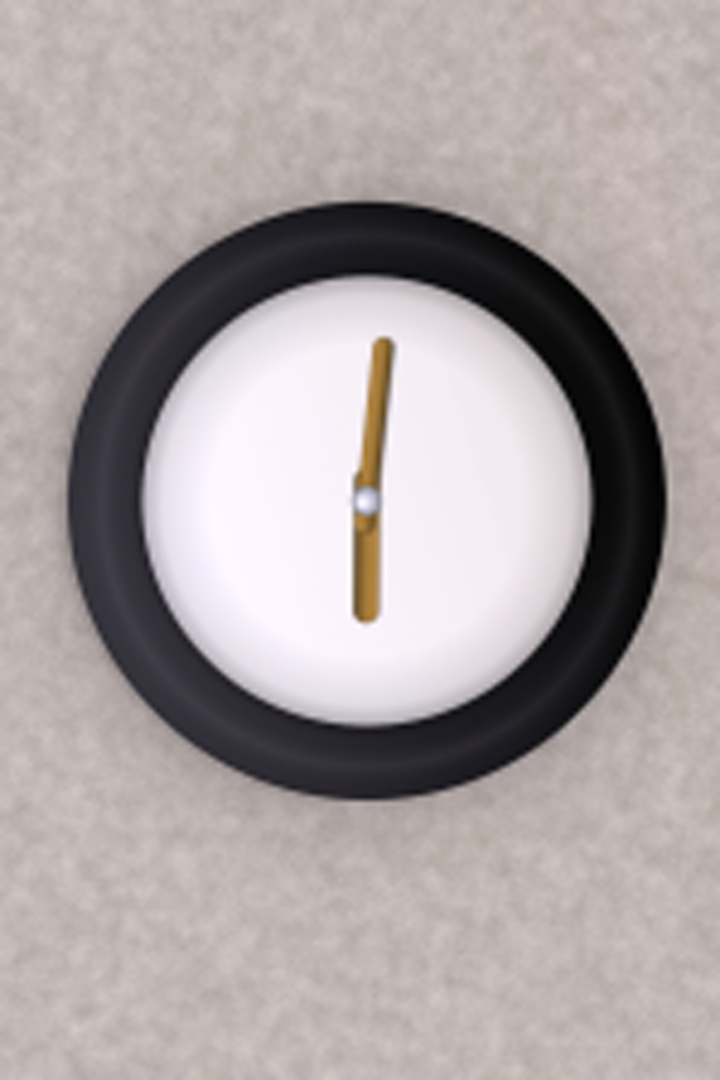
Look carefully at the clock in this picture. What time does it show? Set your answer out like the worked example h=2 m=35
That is h=6 m=1
